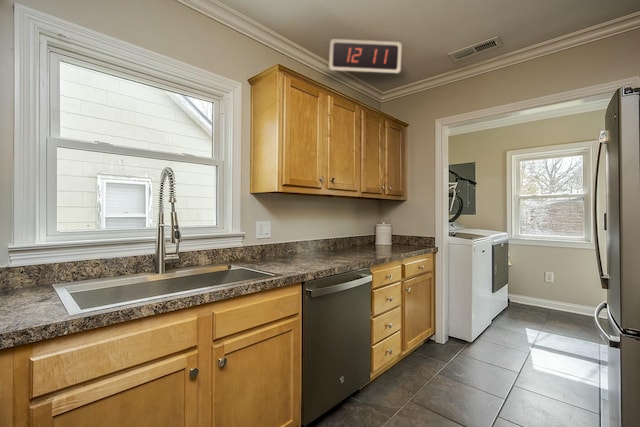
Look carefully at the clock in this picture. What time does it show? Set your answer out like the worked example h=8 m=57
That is h=12 m=11
